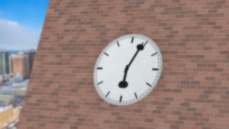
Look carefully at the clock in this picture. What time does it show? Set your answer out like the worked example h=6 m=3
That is h=6 m=4
